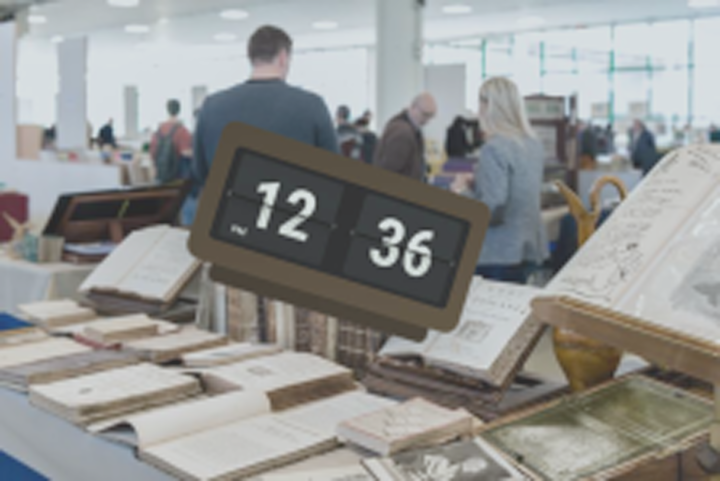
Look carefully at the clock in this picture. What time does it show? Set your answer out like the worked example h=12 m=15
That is h=12 m=36
